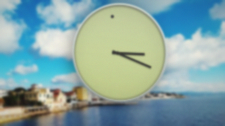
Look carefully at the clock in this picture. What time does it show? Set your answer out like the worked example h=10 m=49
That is h=3 m=20
